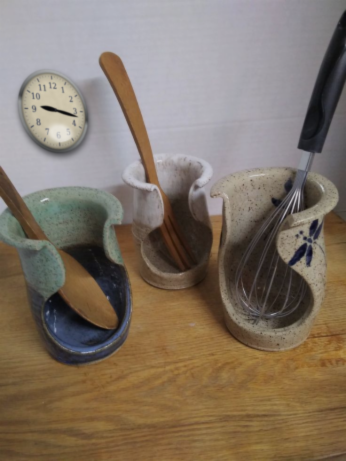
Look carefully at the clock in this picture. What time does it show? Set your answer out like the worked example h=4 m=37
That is h=9 m=17
